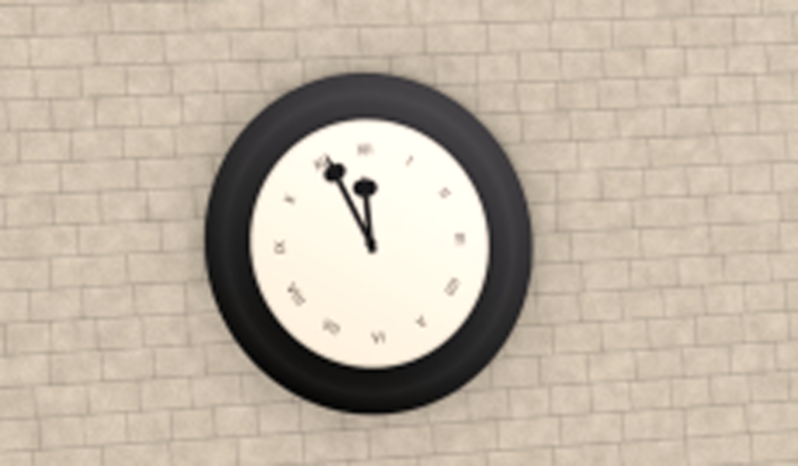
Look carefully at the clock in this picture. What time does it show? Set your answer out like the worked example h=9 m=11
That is h=11 m=56
